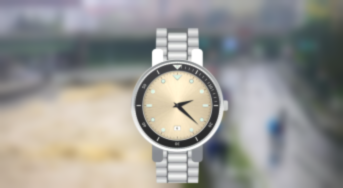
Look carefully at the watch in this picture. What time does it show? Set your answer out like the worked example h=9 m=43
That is h=2 m=22
